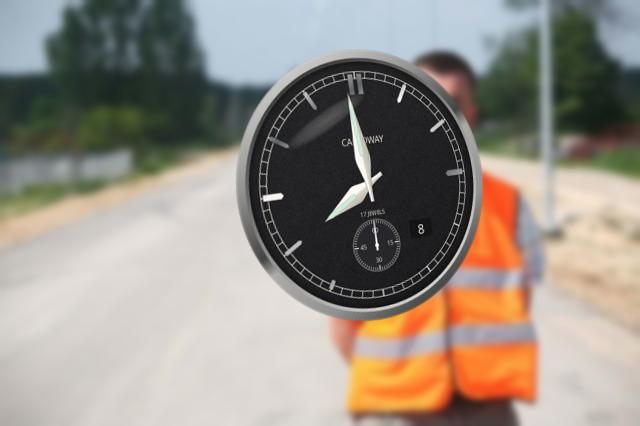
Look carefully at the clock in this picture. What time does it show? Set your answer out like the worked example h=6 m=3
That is h=7 m=59
